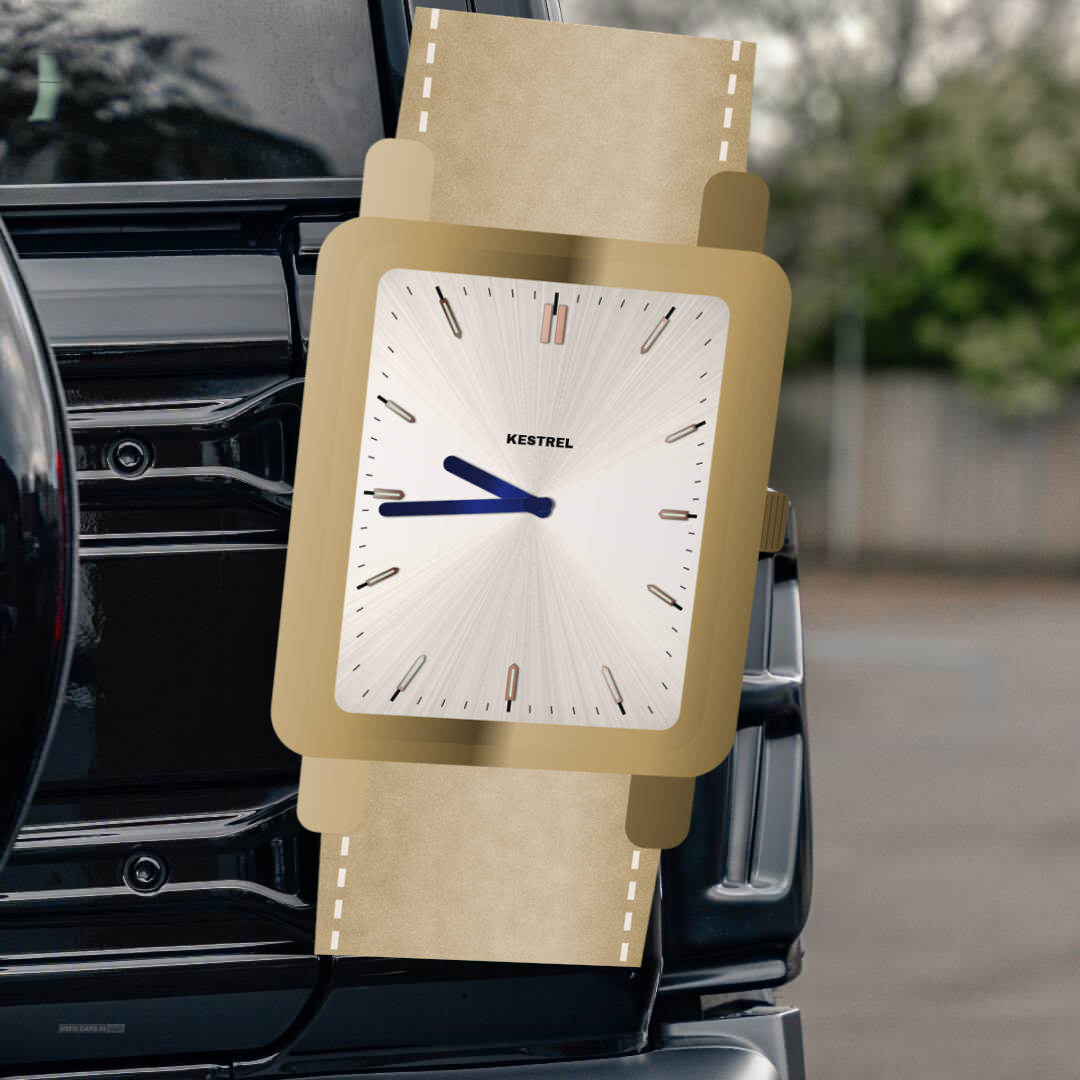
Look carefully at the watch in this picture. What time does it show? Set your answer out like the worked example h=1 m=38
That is h=9 m=44
